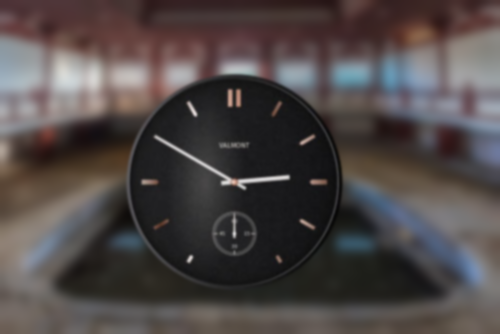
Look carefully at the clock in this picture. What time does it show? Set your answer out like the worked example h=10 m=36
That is h=2 m=50
